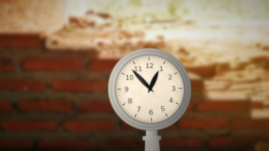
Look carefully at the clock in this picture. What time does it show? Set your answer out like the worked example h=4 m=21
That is h=12 m=53
